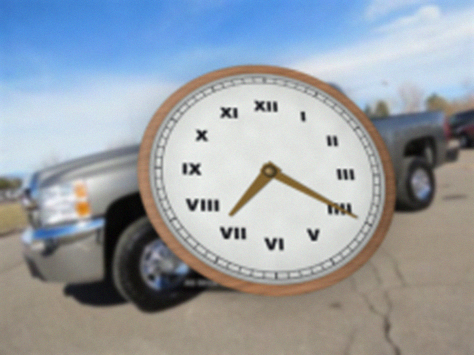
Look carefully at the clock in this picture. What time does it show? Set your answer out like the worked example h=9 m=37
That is h=7 m=20
